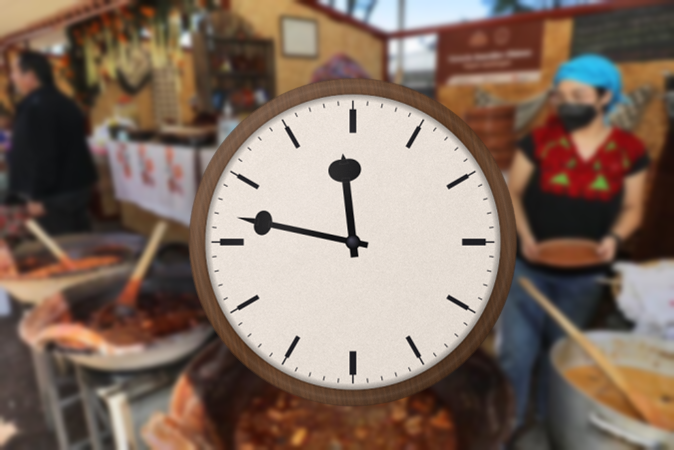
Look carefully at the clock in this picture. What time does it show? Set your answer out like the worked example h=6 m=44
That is h=11 m=47
